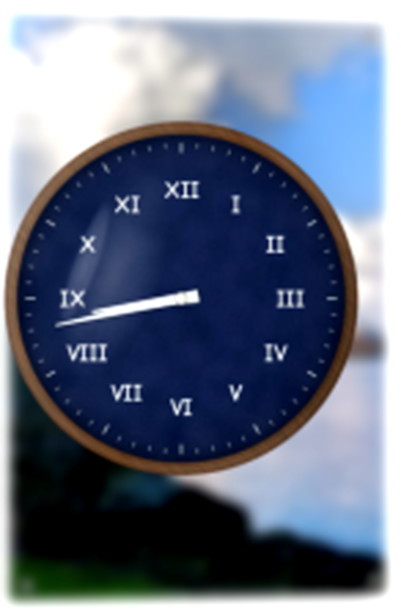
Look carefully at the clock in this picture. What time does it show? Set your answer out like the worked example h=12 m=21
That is h=8 m=43
